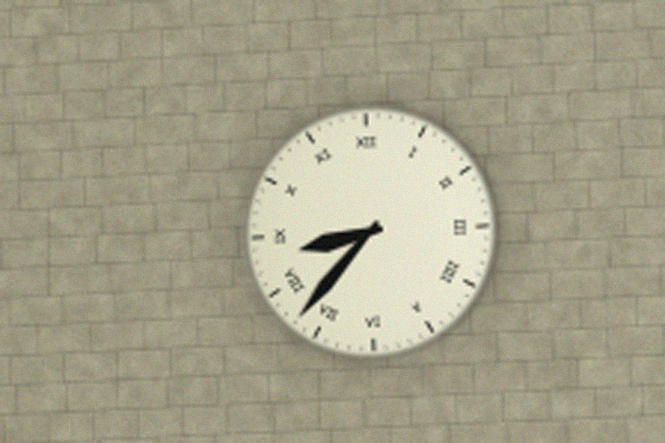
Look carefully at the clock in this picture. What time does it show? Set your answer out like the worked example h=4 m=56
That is h=8 m=37
